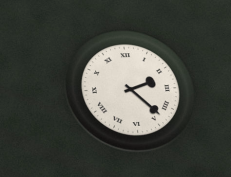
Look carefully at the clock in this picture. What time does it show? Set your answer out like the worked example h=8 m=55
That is h=2 m=23
